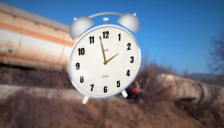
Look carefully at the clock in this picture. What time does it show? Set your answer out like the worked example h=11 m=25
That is h=1 m=58
